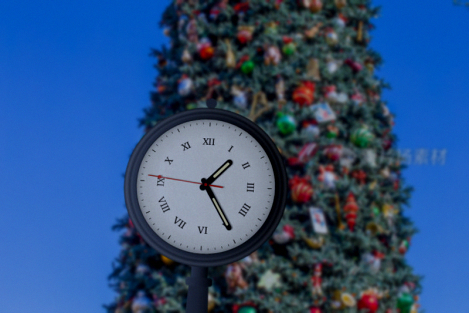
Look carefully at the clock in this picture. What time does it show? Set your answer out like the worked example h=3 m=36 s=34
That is h=1 m=24 s=46
